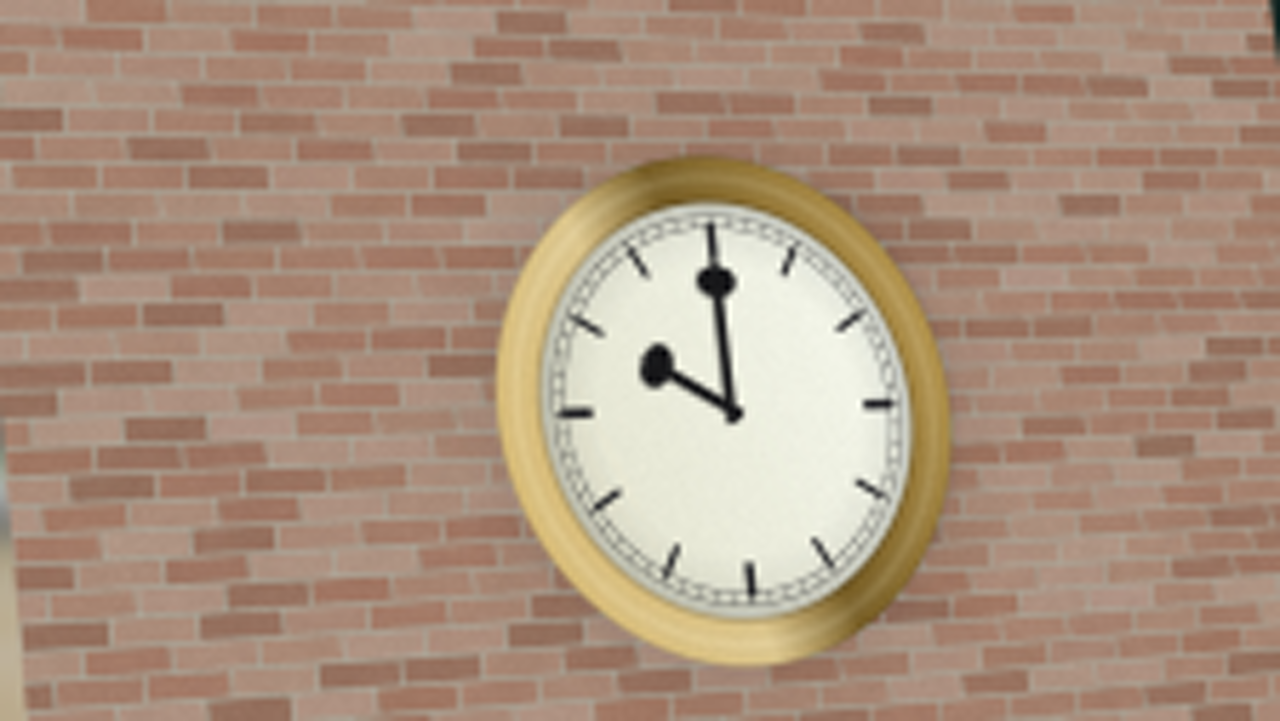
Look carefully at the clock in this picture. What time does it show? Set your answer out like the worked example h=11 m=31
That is h=10 m=0
